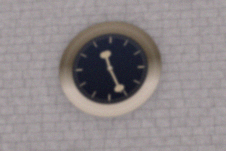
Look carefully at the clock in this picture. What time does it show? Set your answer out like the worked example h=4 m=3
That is h=11 m=26
